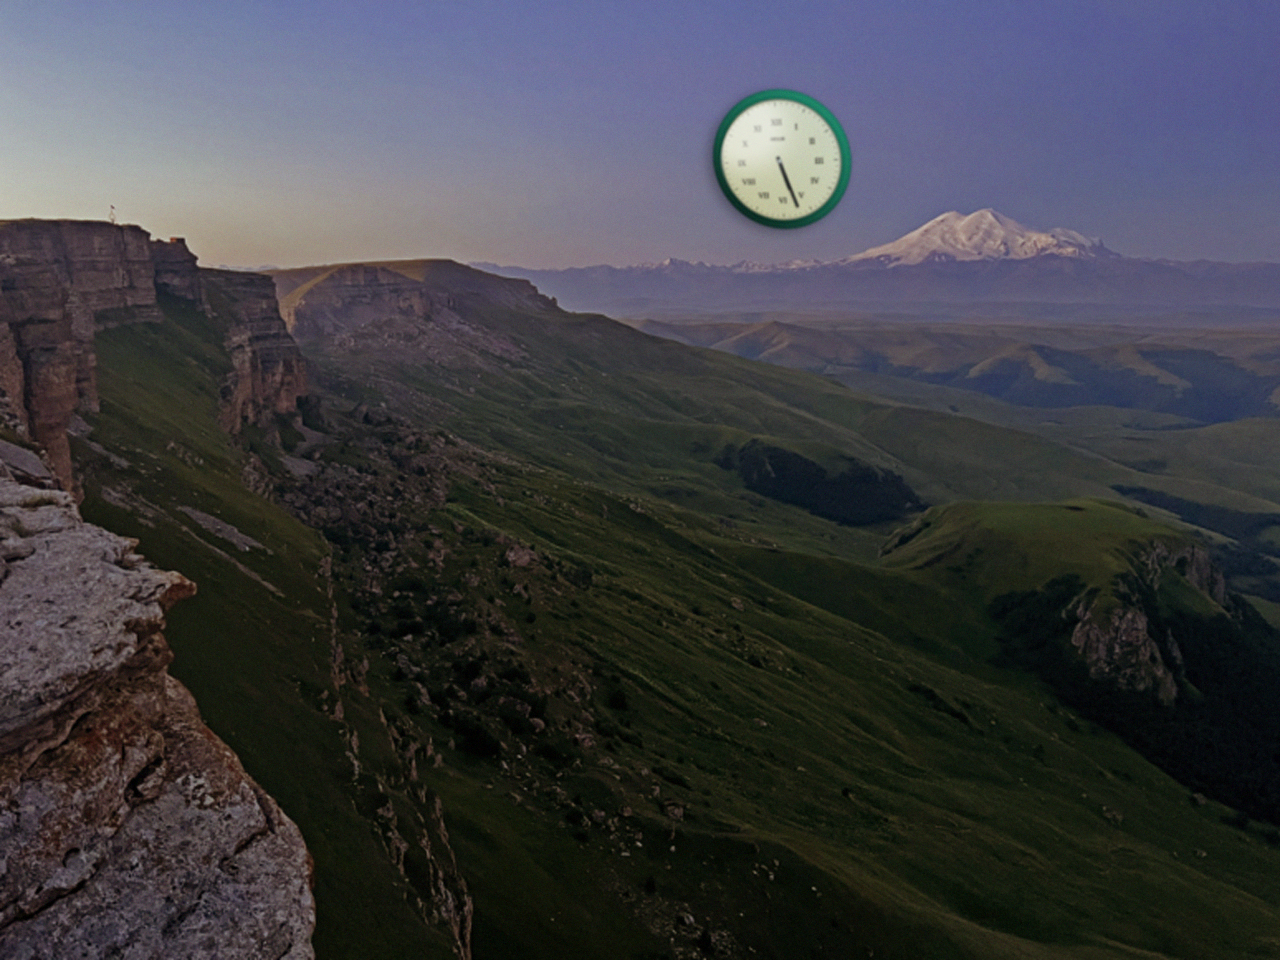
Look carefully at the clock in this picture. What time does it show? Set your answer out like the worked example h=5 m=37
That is h=5 m=27
